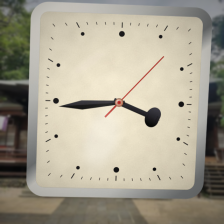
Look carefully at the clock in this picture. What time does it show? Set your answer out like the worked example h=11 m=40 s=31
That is h=3 m=44 s=7
